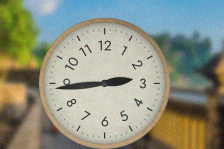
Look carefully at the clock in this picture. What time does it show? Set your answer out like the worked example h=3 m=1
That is h=2 m=44
